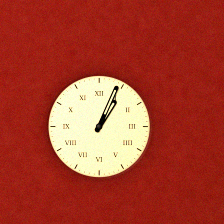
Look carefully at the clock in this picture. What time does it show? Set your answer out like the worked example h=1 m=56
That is h=1 m=4
